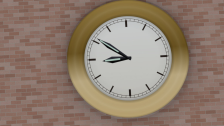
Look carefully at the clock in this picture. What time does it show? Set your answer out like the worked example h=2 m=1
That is h=8 m=51
